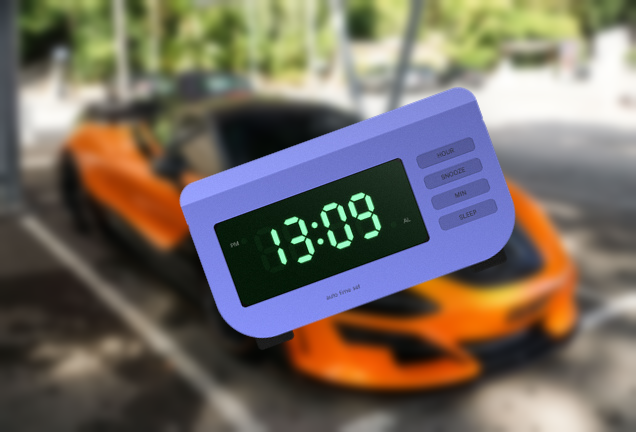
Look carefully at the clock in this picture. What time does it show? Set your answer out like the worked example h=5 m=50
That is h=13 m=9
